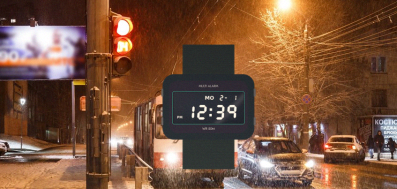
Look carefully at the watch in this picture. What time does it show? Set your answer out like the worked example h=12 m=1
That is h=12 m=39
